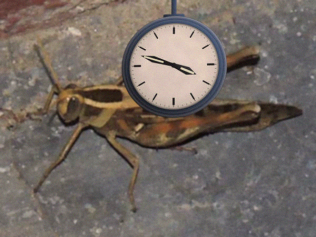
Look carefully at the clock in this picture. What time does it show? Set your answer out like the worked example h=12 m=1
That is h=3 m=48
